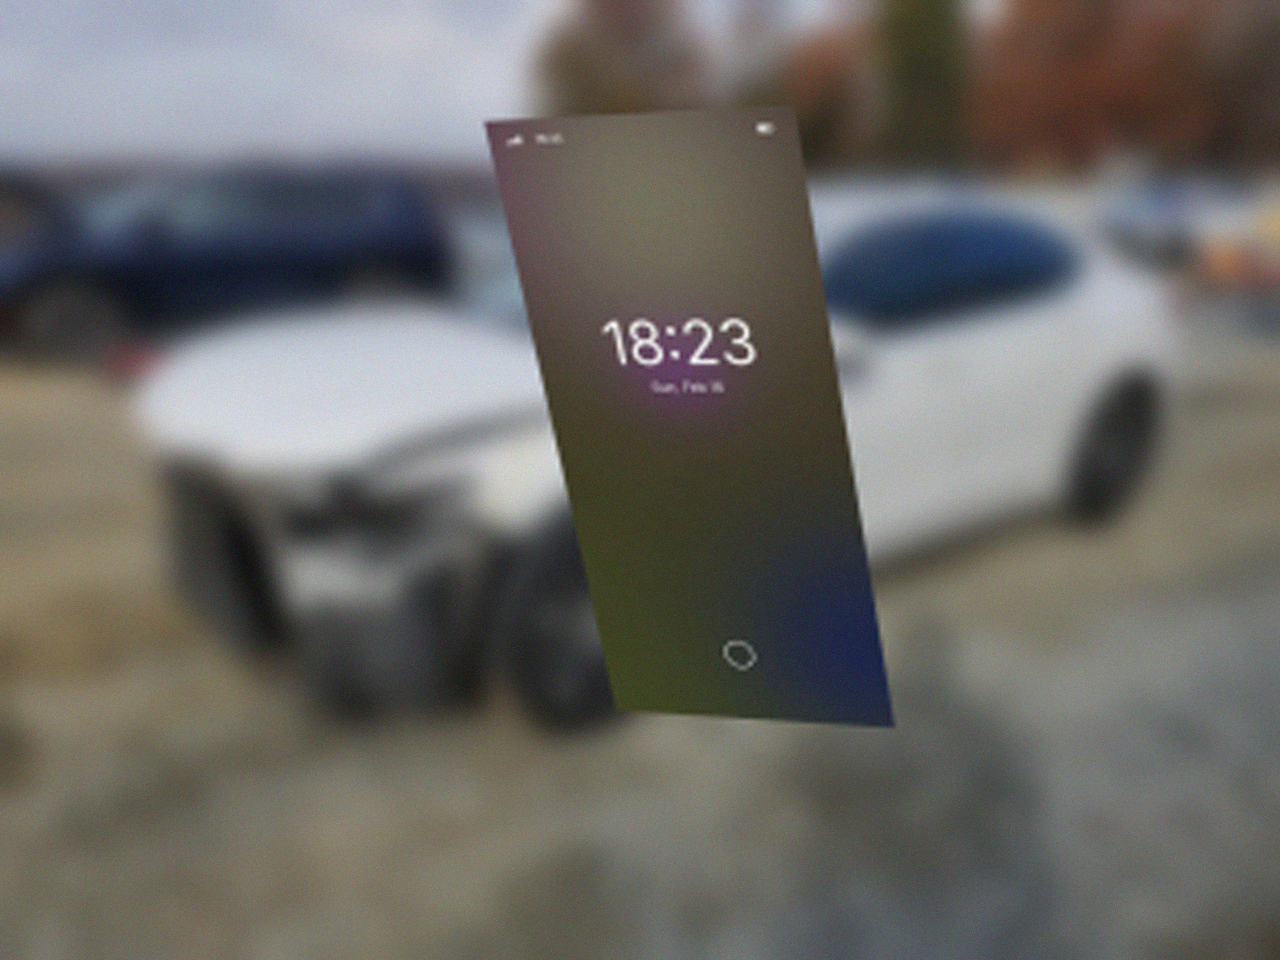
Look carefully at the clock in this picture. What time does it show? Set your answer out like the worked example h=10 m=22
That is h=18 m=23
